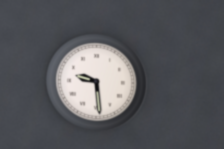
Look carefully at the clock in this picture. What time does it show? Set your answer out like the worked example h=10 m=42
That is h=9 m=29
